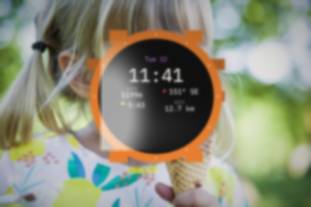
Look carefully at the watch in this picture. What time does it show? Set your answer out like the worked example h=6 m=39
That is h=11 m=41
